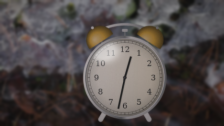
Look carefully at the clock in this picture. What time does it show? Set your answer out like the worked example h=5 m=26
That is h=12 m=32
